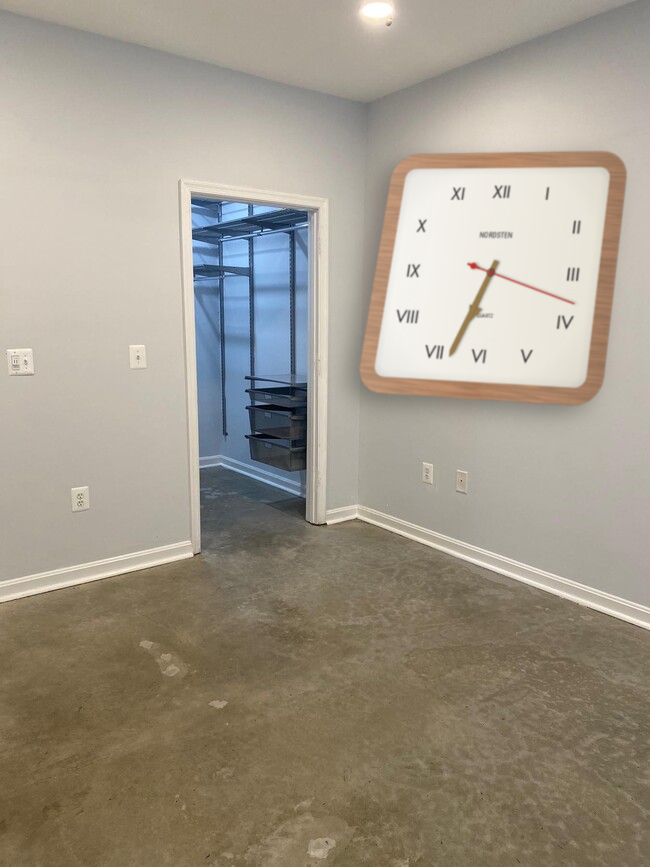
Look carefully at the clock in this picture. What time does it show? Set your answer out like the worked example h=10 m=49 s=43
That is h=6 m=33 s=18
